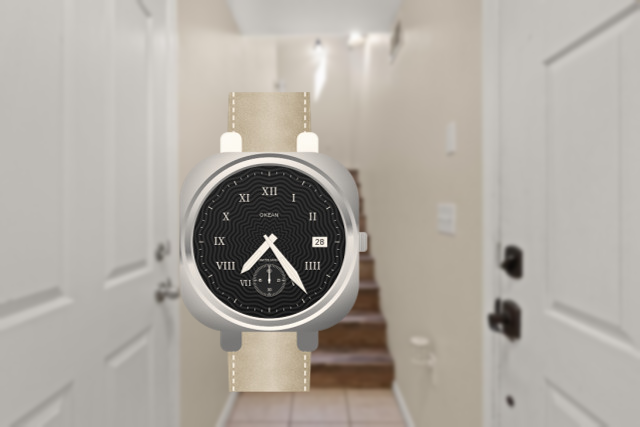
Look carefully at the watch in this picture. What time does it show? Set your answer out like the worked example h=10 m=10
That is h=7 m=24
